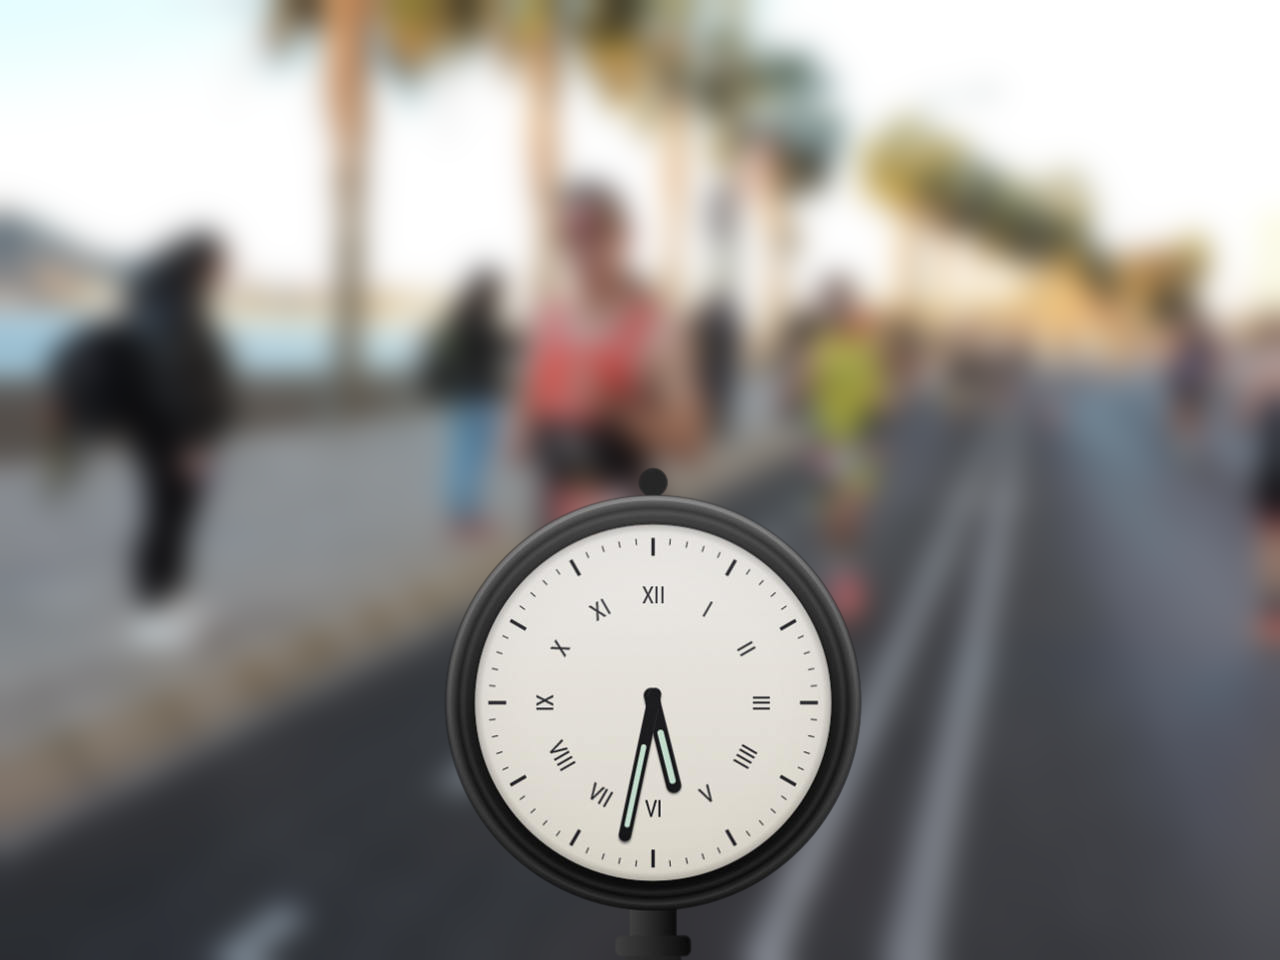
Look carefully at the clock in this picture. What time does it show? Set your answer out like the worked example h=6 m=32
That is h=5 m=32
